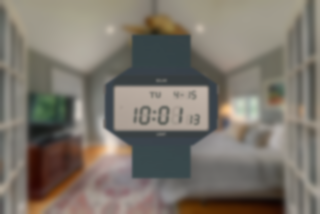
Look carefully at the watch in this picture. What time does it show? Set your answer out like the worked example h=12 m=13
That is h=10 m=1
